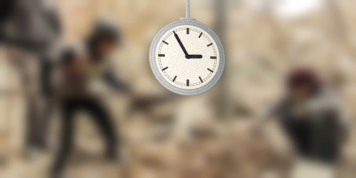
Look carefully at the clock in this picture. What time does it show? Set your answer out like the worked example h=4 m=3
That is h=2 m=55
